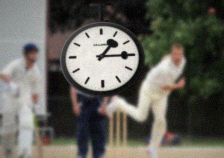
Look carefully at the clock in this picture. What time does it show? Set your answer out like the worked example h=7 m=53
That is h=1 m=15
